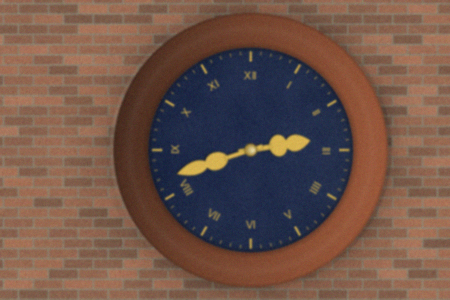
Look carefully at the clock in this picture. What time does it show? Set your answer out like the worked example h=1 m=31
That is h=2 m=42
